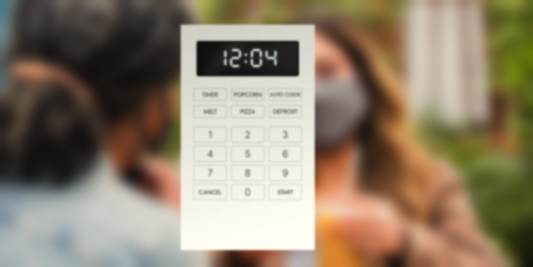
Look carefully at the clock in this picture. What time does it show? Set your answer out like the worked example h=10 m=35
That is h=12 m=4
